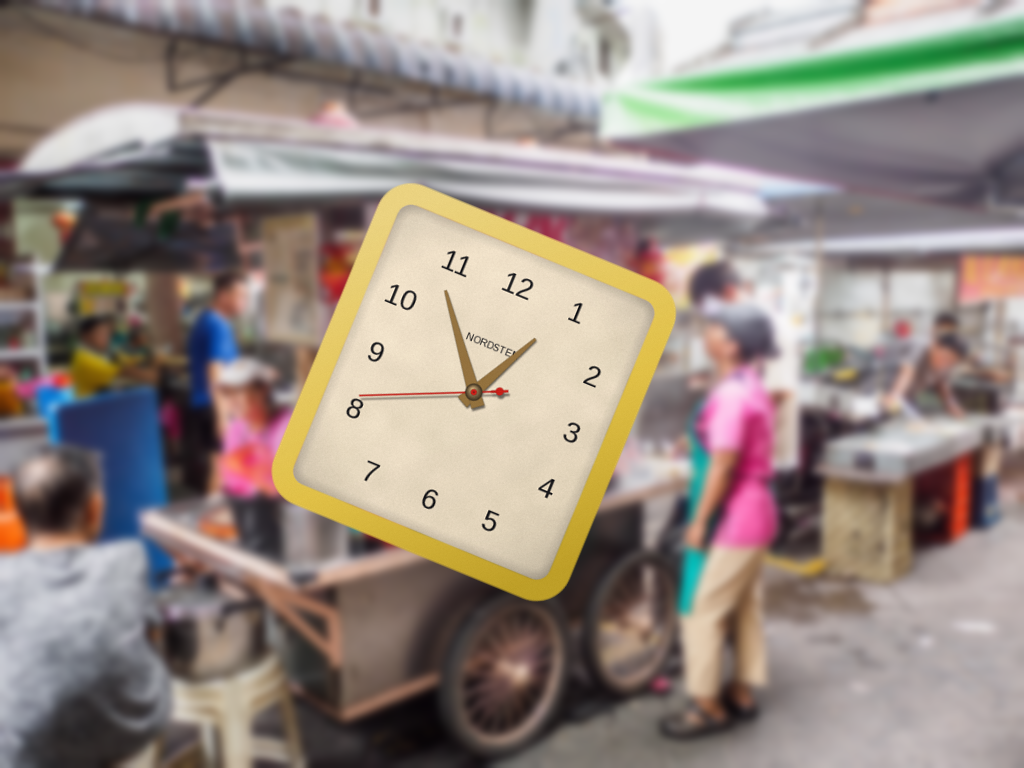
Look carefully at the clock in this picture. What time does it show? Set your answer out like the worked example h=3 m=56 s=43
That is h=12 m=53 s=41
